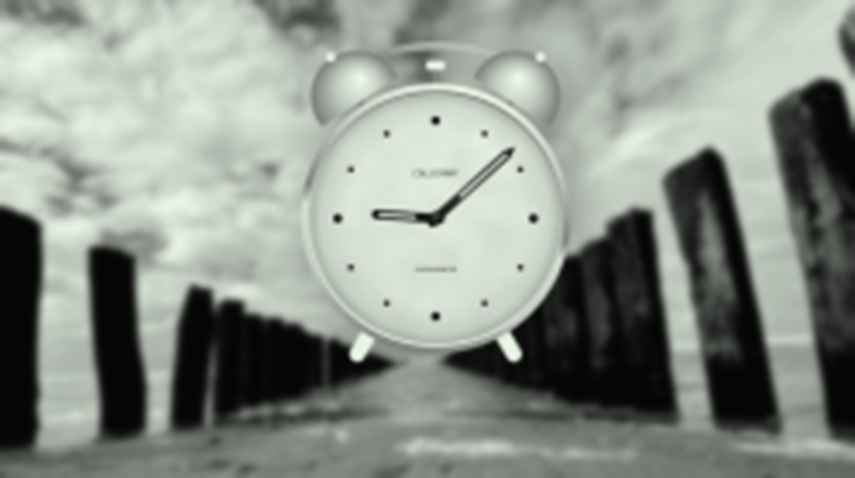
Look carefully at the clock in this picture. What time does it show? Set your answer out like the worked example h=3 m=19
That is h=9 m=8
